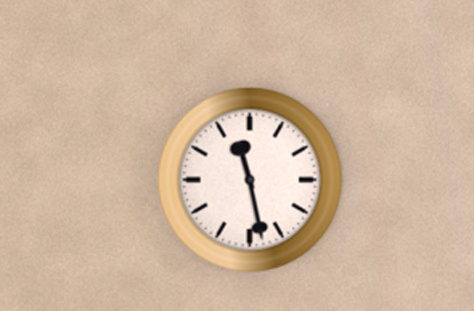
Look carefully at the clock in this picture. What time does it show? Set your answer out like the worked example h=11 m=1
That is h=11 m=28
